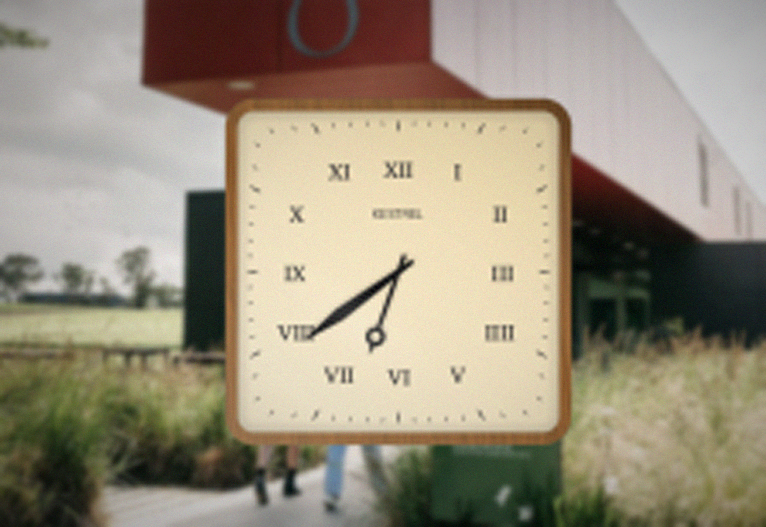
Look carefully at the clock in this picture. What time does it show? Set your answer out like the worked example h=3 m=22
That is h=6 m=39
